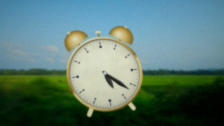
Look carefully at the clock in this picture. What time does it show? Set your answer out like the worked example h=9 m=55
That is h=5 m=22
